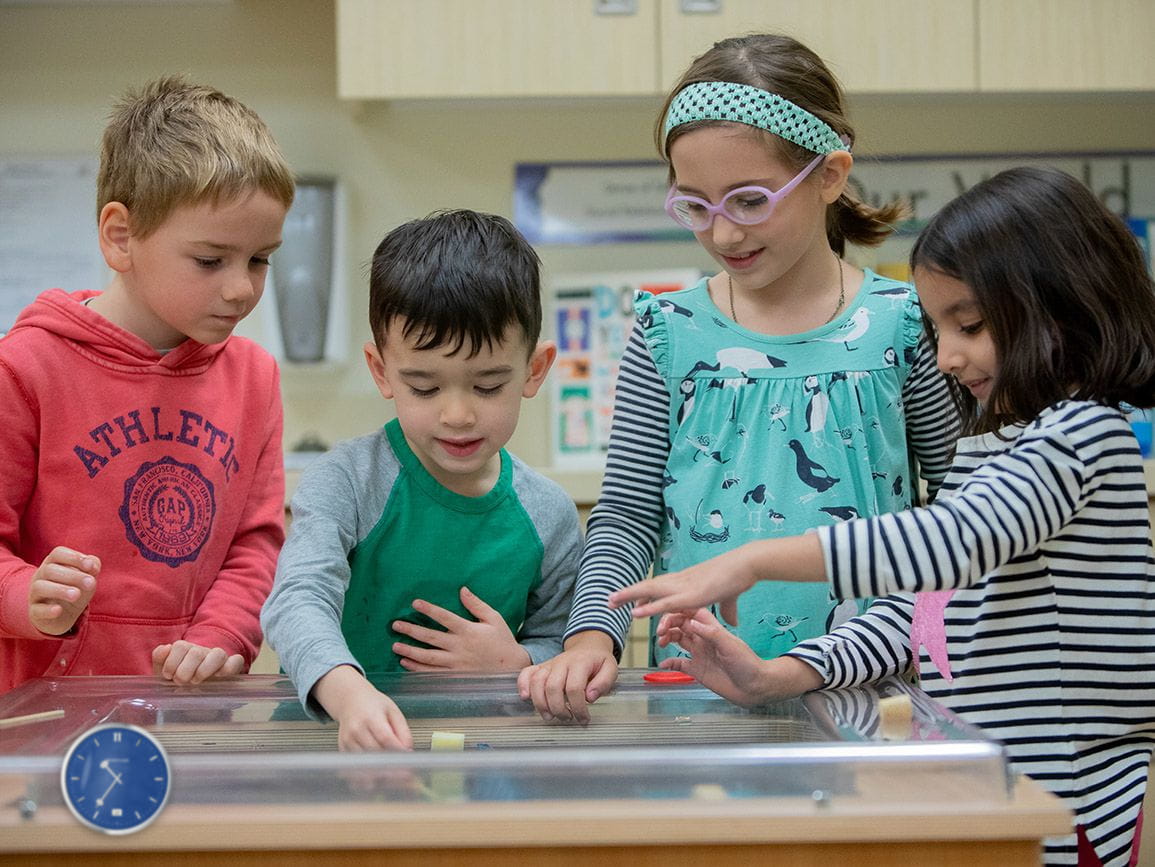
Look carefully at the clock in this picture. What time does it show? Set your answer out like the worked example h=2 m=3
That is h=10 m=36
